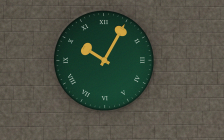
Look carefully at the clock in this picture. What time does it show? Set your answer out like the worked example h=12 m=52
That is h=10 m=5
